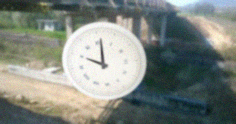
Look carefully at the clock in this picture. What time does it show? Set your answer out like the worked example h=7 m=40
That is h=10 m=1
